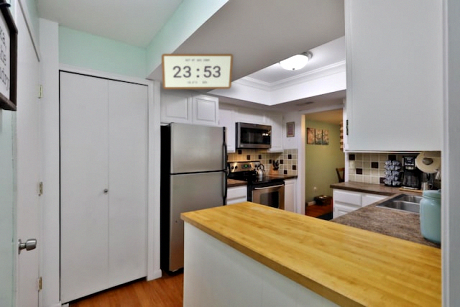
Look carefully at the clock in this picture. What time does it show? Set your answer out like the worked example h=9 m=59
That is h=23 m=53
